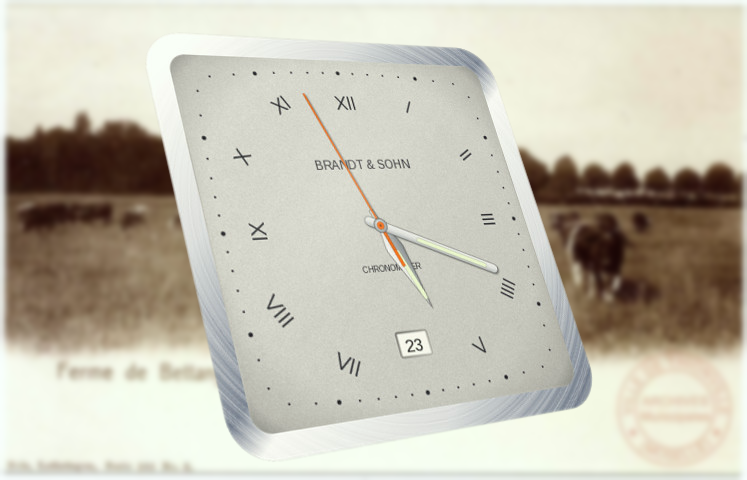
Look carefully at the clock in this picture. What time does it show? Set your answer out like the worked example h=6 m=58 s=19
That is h=5 m=18 s=57
